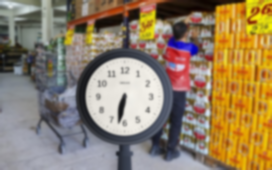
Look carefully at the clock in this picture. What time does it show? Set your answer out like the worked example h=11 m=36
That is h=6 m=32
